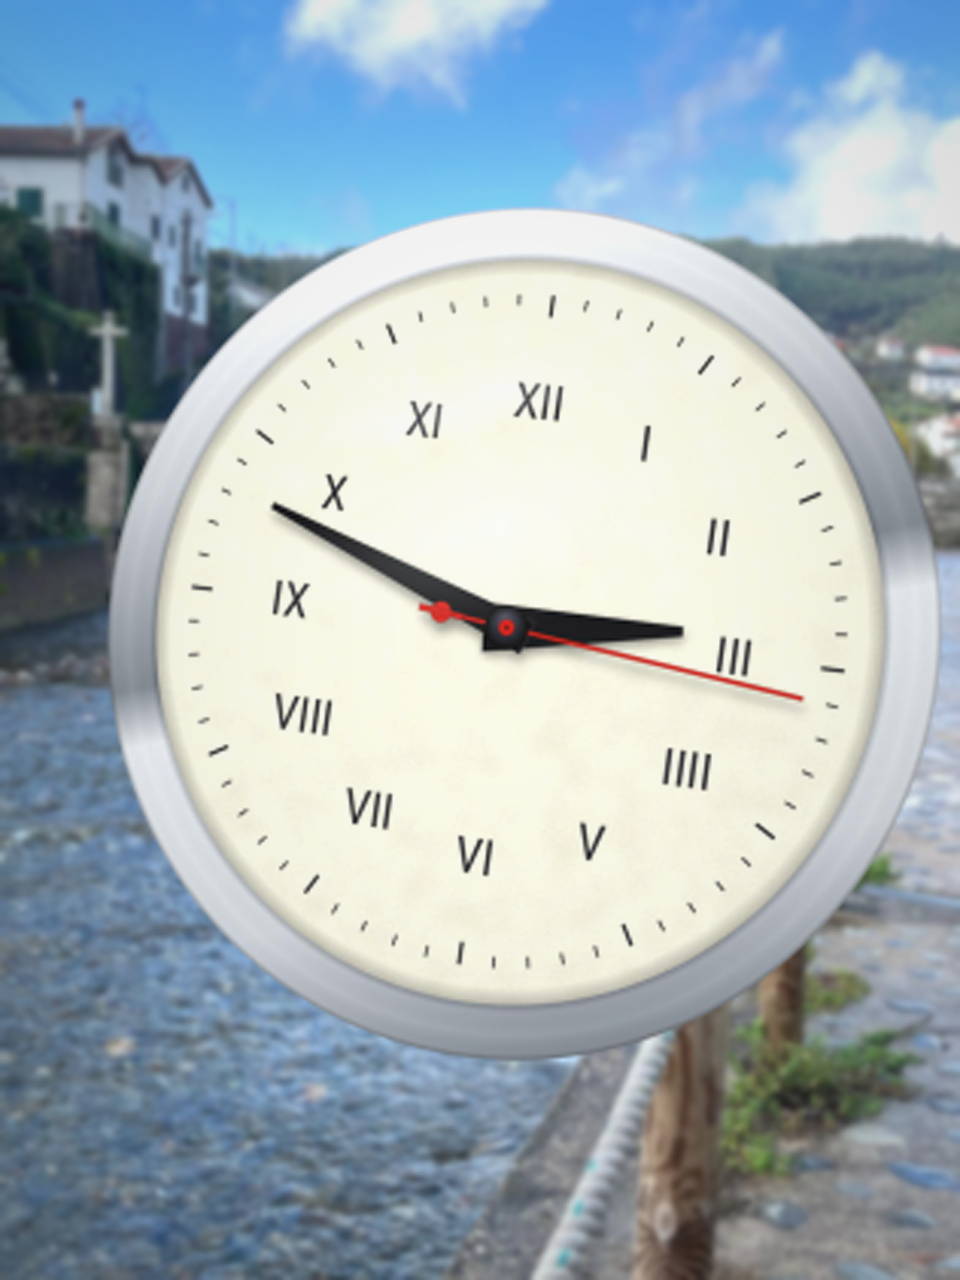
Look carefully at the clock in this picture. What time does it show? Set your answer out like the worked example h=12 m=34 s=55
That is h=2 m=48 s=16
